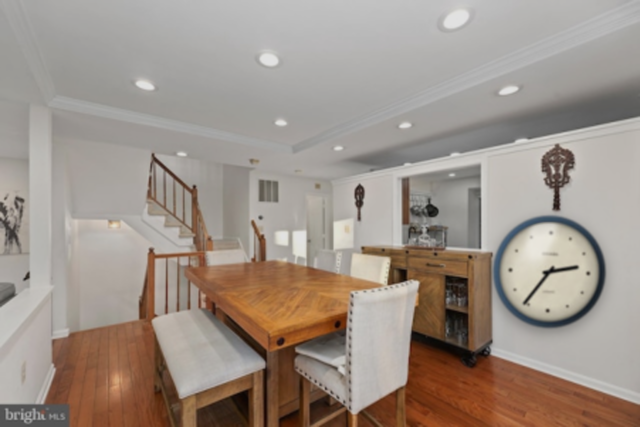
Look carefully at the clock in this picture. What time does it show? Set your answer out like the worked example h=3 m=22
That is h=2 m=36
